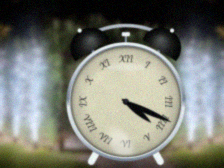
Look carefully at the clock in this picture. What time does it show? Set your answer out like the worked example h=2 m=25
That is h=4 m=19
